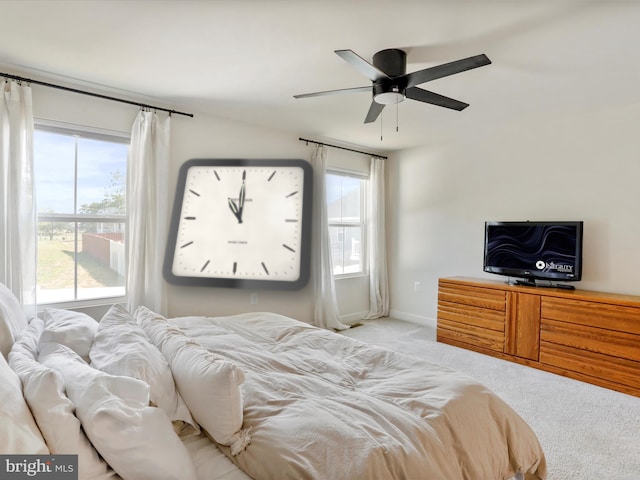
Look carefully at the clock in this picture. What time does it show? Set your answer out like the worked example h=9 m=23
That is h=11 m=0
